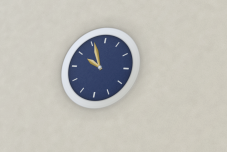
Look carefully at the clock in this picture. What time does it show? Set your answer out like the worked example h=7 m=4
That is h=9 m=56
